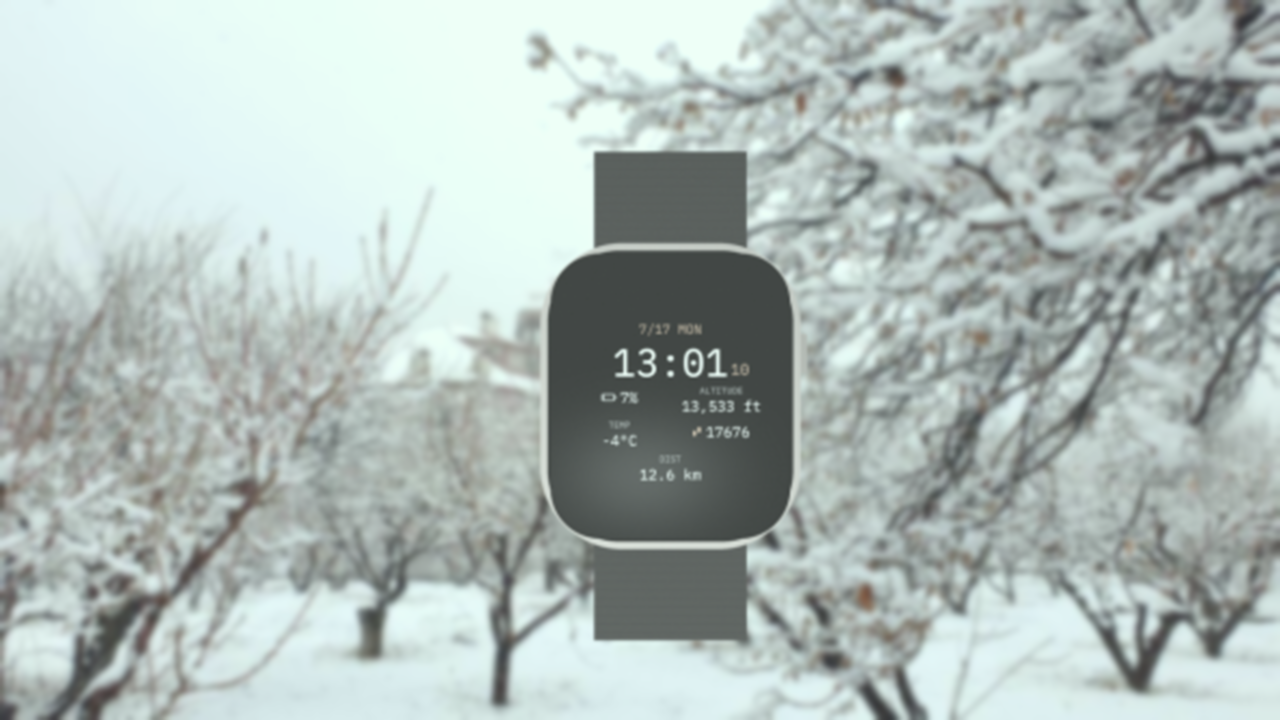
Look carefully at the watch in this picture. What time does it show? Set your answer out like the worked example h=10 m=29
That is h=13 m=1
